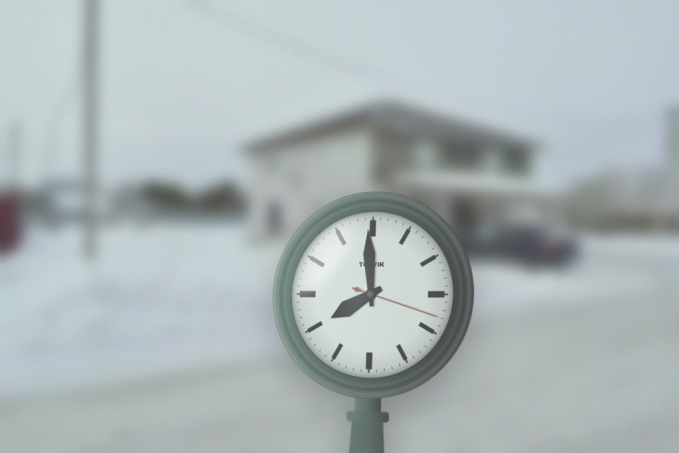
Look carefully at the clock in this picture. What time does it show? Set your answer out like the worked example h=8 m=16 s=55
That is h=7 m=59 s=18
